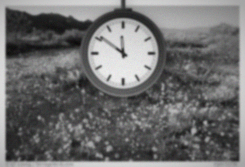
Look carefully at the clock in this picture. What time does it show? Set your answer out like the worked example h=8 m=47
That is h=11 m=51
